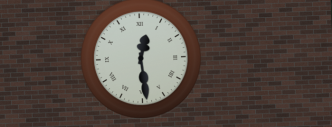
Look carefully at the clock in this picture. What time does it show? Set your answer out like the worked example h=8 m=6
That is h=12 m=29
